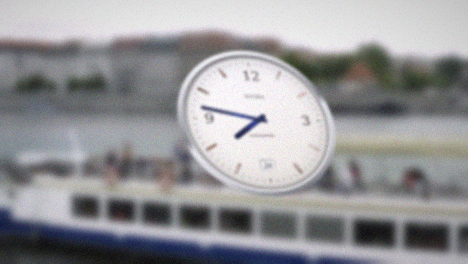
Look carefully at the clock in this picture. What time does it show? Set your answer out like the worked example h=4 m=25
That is h=7 m=47
